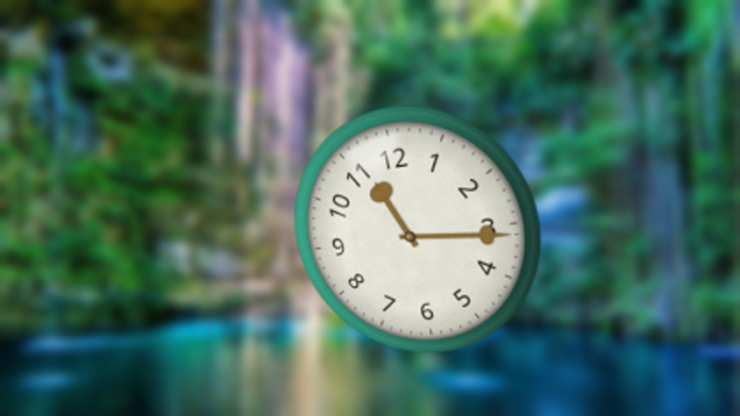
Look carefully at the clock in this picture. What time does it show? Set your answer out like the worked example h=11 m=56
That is h=11 m=16
